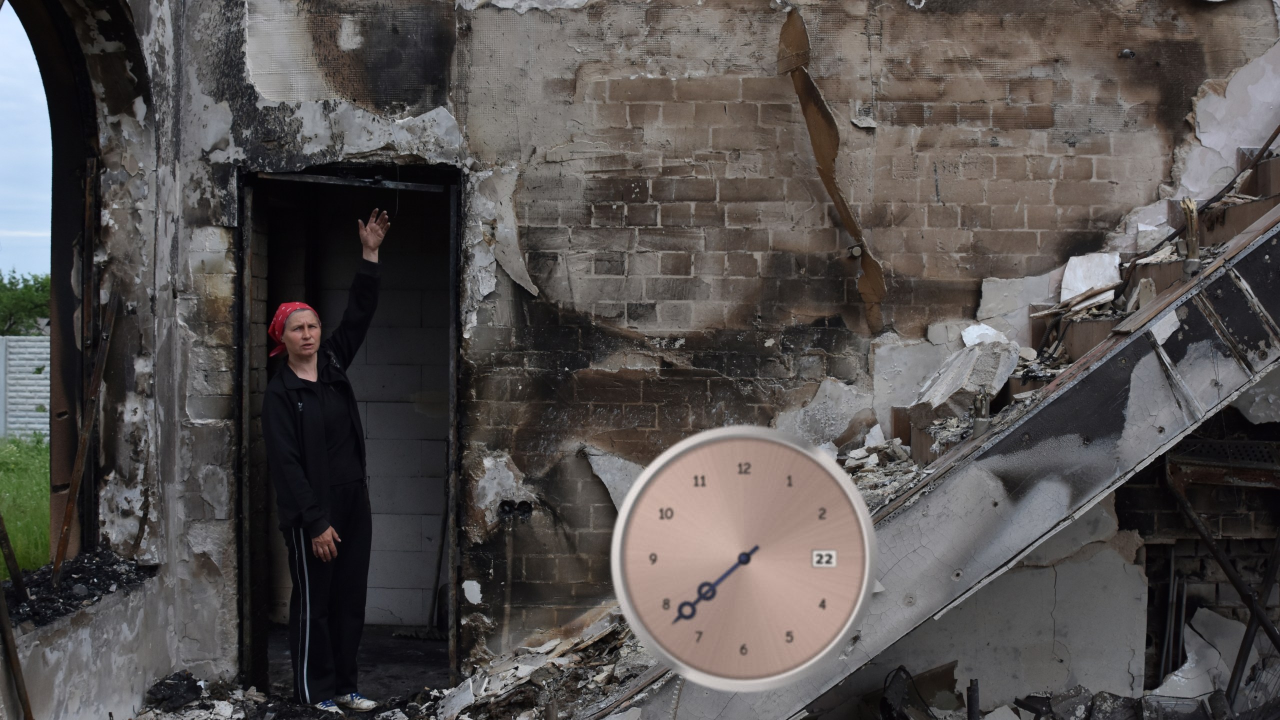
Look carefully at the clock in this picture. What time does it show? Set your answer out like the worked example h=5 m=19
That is h=7 m=38
